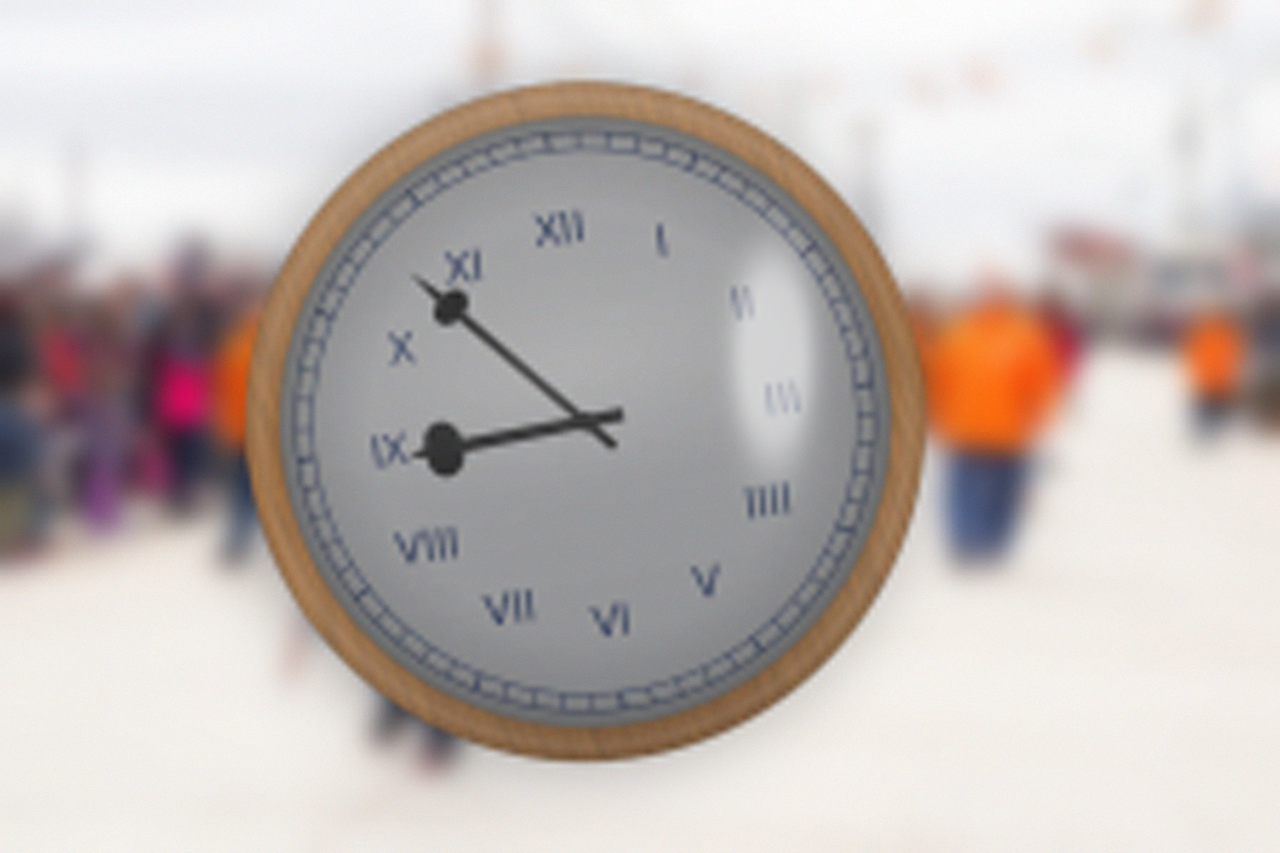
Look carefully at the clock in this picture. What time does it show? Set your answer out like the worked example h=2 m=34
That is h=8 m=53
